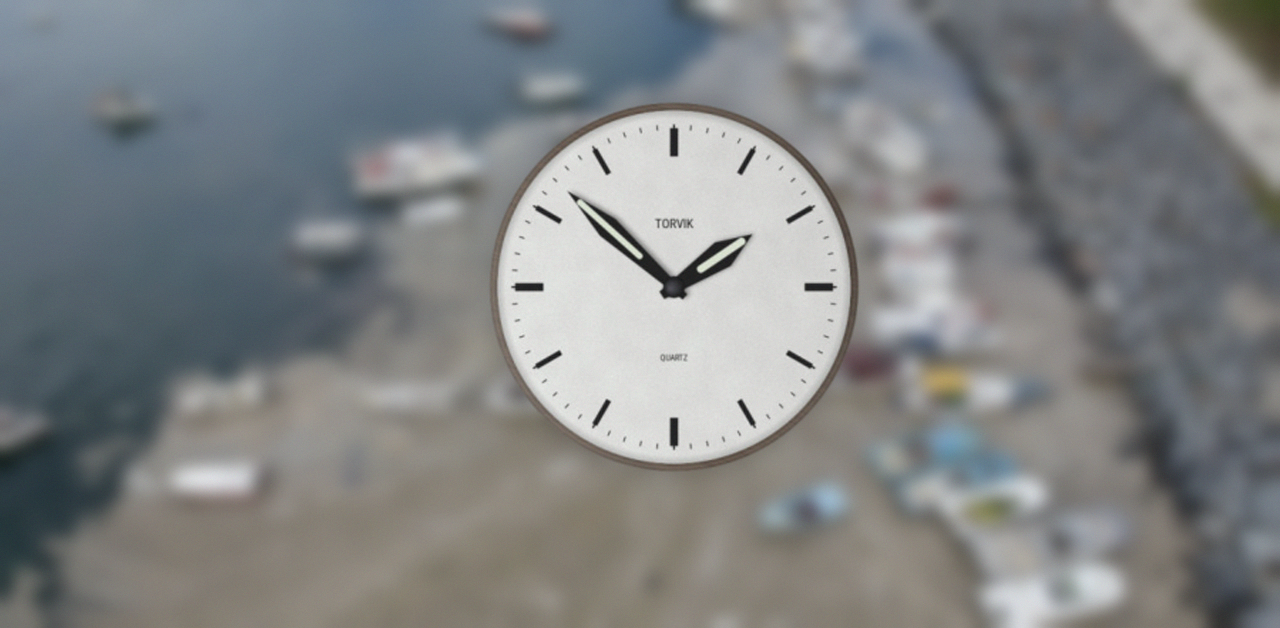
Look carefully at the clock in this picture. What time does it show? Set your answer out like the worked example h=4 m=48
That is h=1 m=52
